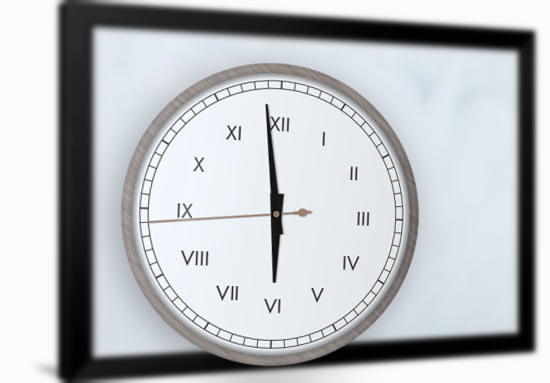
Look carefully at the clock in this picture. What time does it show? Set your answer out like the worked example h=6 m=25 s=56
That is h=5 m=58 s=44
